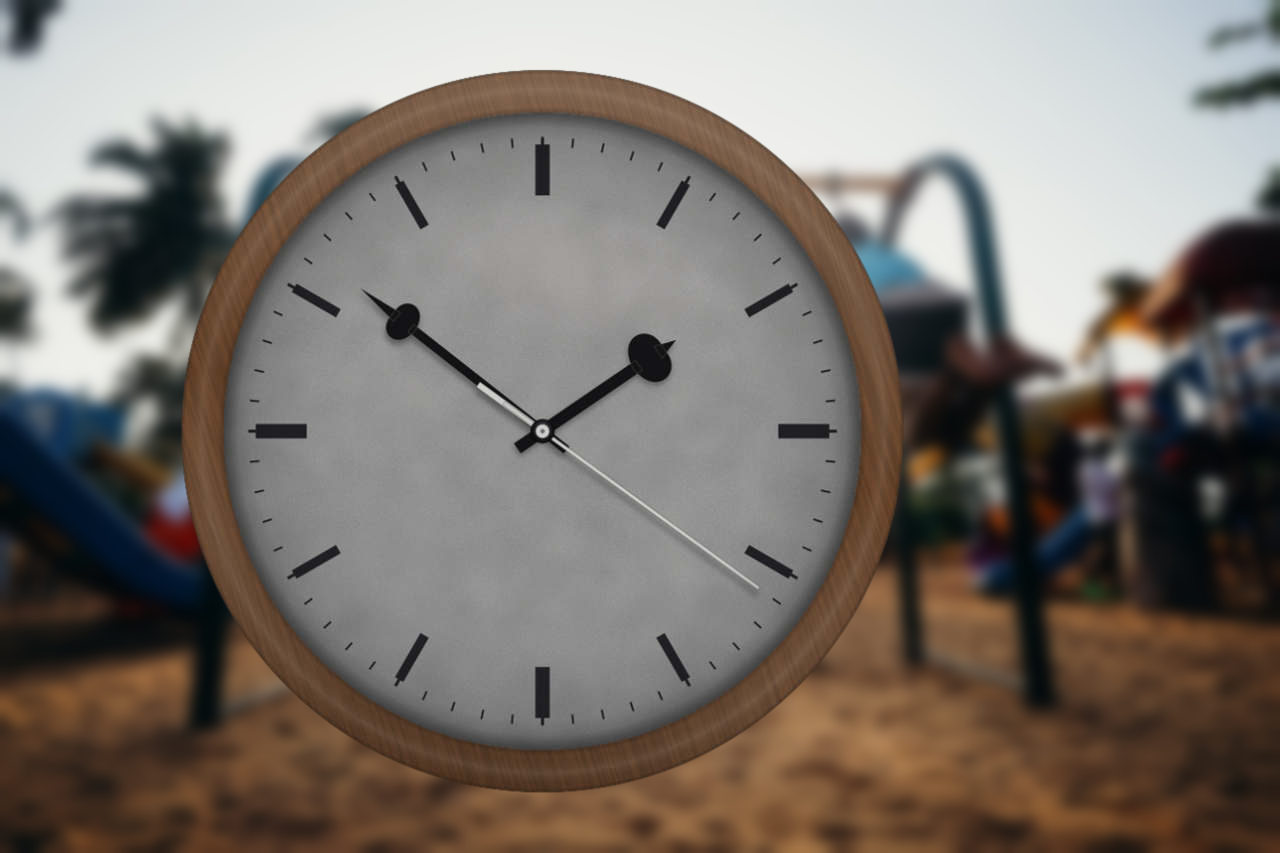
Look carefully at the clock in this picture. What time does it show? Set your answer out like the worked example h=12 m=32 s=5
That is h=1 m=51 s=21
